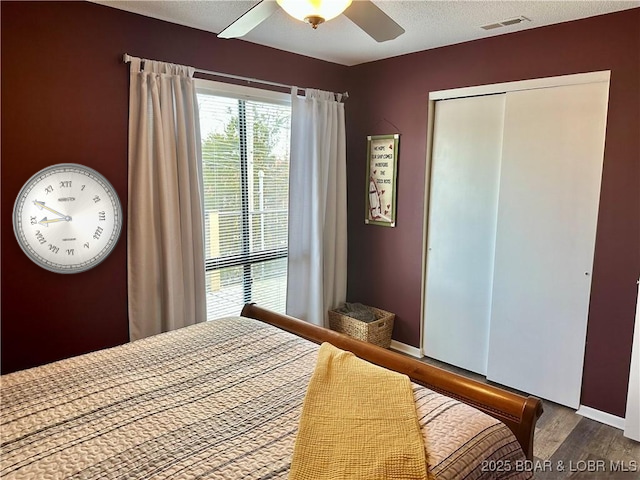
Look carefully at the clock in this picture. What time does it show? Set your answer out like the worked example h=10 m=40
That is h=8 m=50
